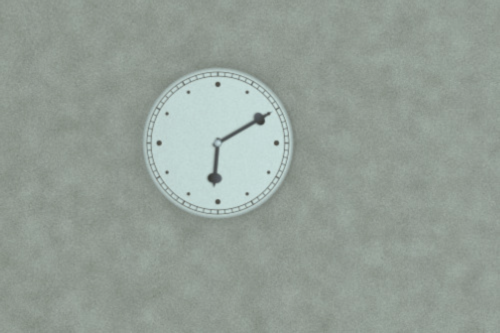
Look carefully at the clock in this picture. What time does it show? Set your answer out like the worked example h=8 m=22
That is h=6 m=10
